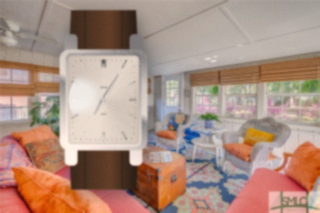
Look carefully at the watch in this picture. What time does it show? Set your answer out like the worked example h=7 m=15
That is h=7 m=5
